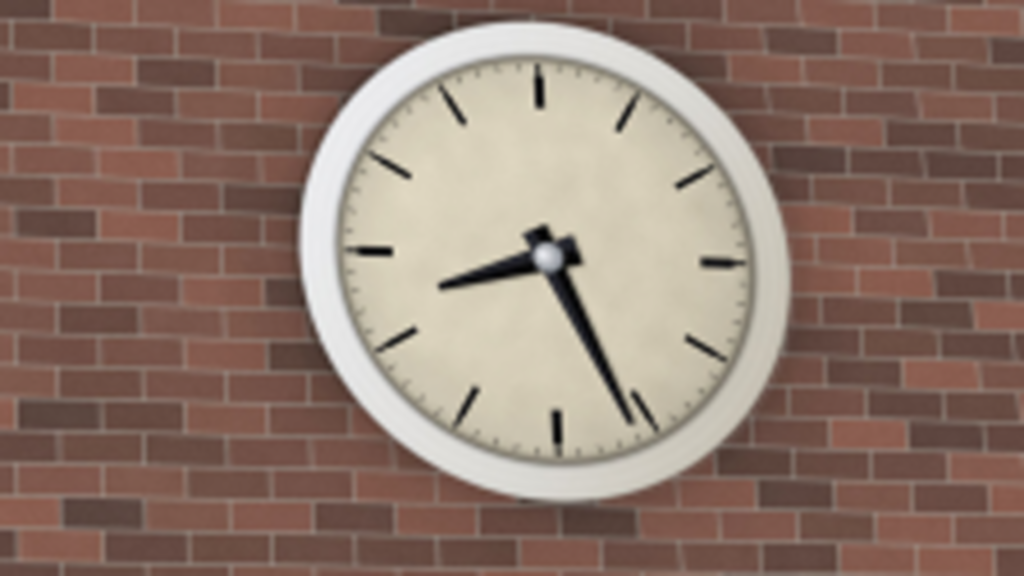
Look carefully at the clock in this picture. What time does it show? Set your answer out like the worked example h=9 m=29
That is h=8 m=26
